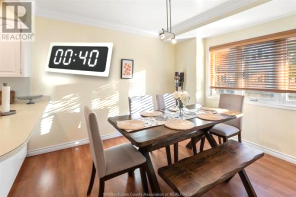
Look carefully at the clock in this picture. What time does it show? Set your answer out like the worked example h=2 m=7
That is h=0 m=40
